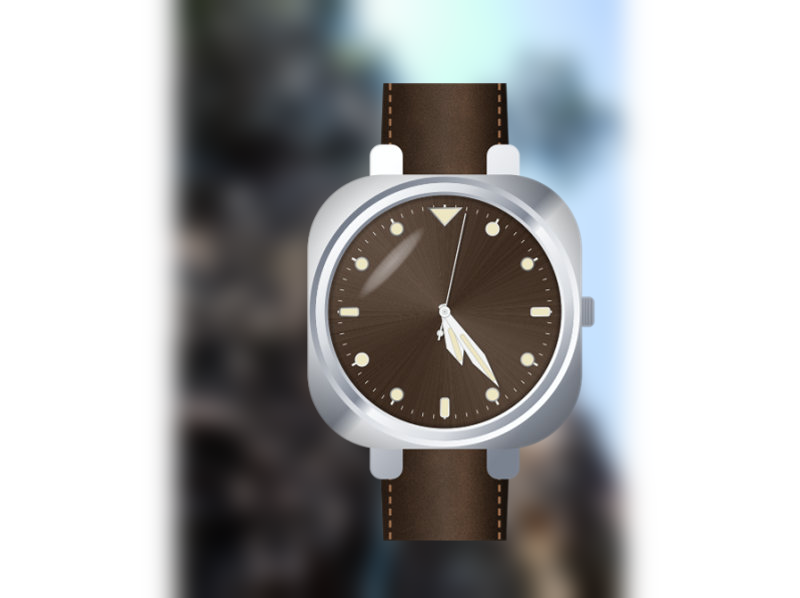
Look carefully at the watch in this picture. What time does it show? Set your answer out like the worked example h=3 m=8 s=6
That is h=5 m=24 s=2
